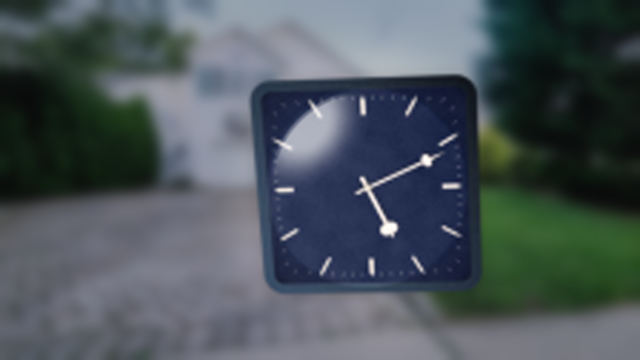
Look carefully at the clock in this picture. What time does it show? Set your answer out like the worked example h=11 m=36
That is h=5 m=11
